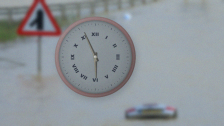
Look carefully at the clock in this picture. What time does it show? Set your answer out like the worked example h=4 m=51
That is h=5 m=56
